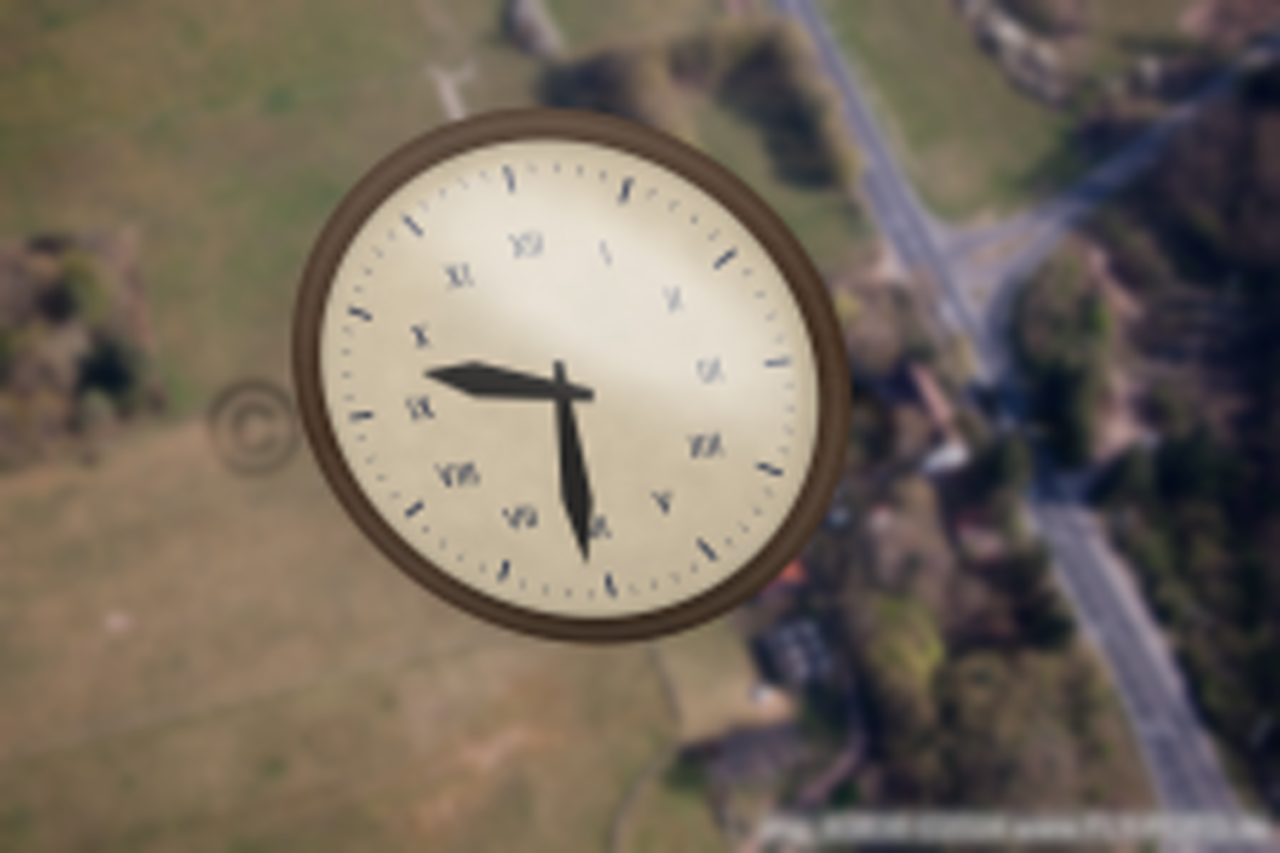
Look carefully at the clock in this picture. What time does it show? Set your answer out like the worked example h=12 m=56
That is h=9 m=31
